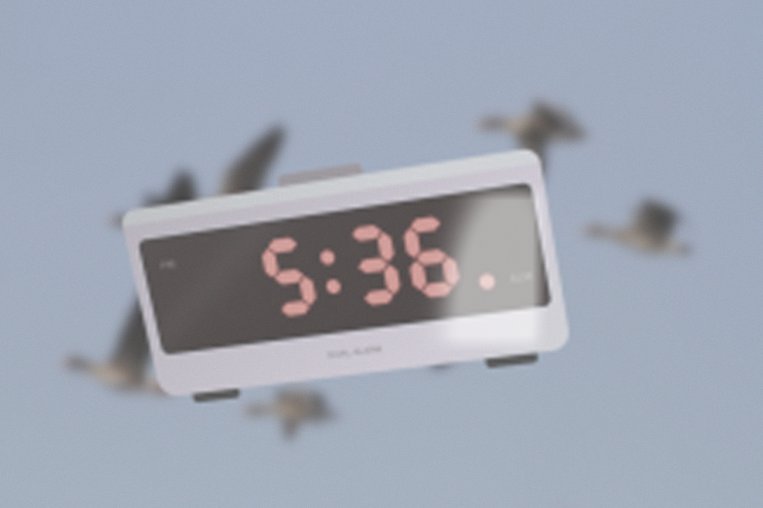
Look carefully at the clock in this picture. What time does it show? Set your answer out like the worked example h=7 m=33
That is h=5 m=36
